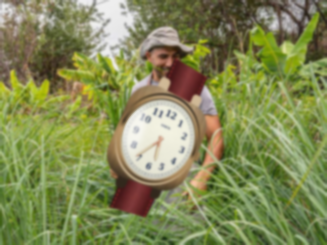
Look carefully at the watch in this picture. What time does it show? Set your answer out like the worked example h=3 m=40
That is h=5 m=36
